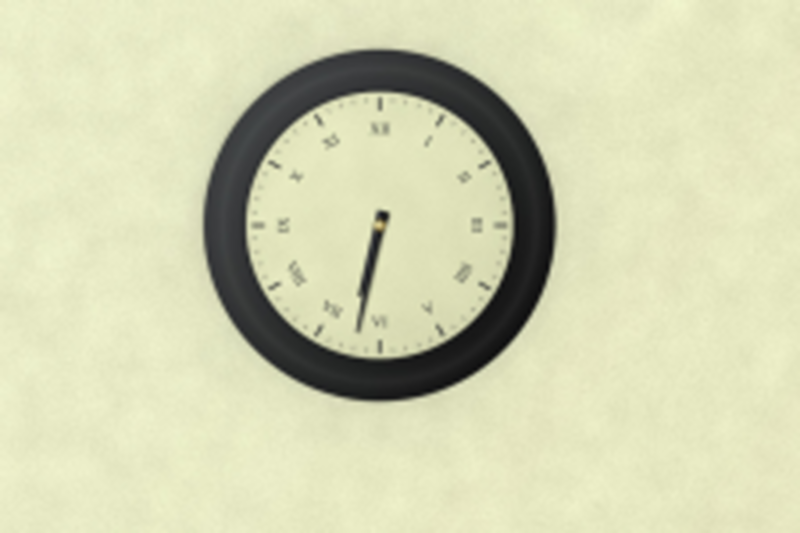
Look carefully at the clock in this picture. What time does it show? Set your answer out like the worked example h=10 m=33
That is h=6 m=32
